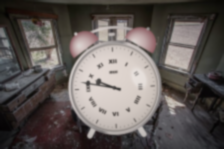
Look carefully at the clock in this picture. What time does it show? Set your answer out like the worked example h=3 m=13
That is h=9 m=47
